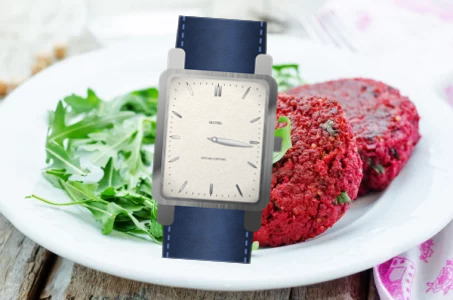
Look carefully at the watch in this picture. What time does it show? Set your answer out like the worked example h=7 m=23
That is h=3 m=16
